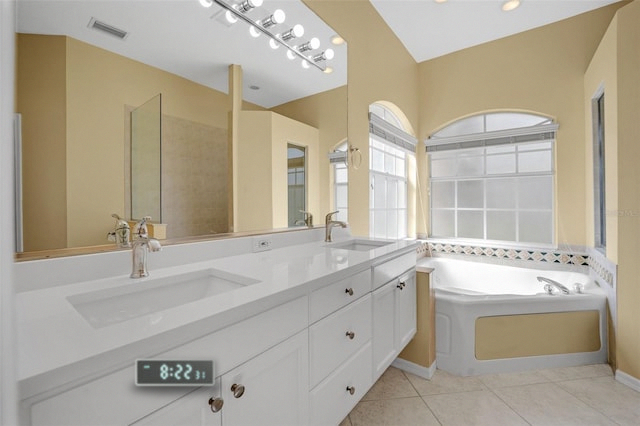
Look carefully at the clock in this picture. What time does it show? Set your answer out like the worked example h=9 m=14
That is h=8 m=22
